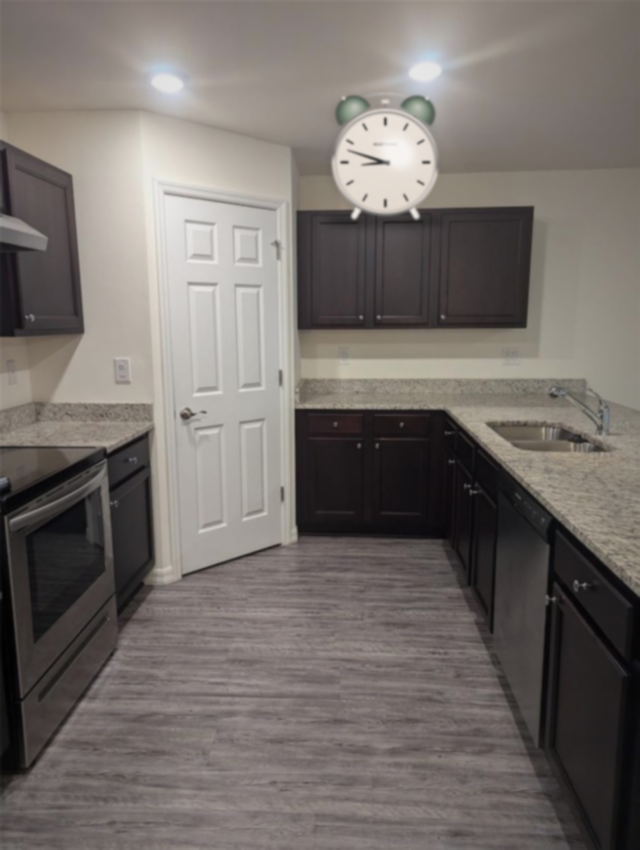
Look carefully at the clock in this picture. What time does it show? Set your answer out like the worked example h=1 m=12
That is h=8 m=48
